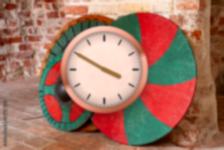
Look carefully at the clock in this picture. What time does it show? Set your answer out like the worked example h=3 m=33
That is h=3 m=50
